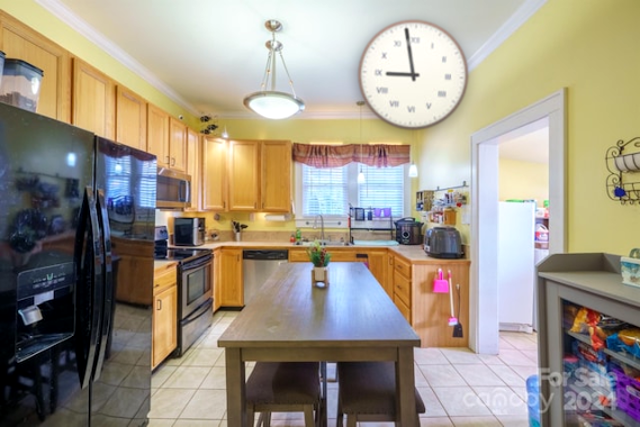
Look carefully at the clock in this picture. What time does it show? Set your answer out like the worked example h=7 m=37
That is h=8 m=58
